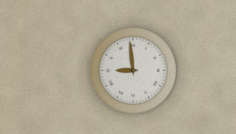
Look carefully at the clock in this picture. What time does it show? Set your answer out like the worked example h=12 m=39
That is h=8 m=59
